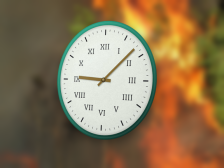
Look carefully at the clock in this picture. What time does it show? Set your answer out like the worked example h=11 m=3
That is h=9 m=8
